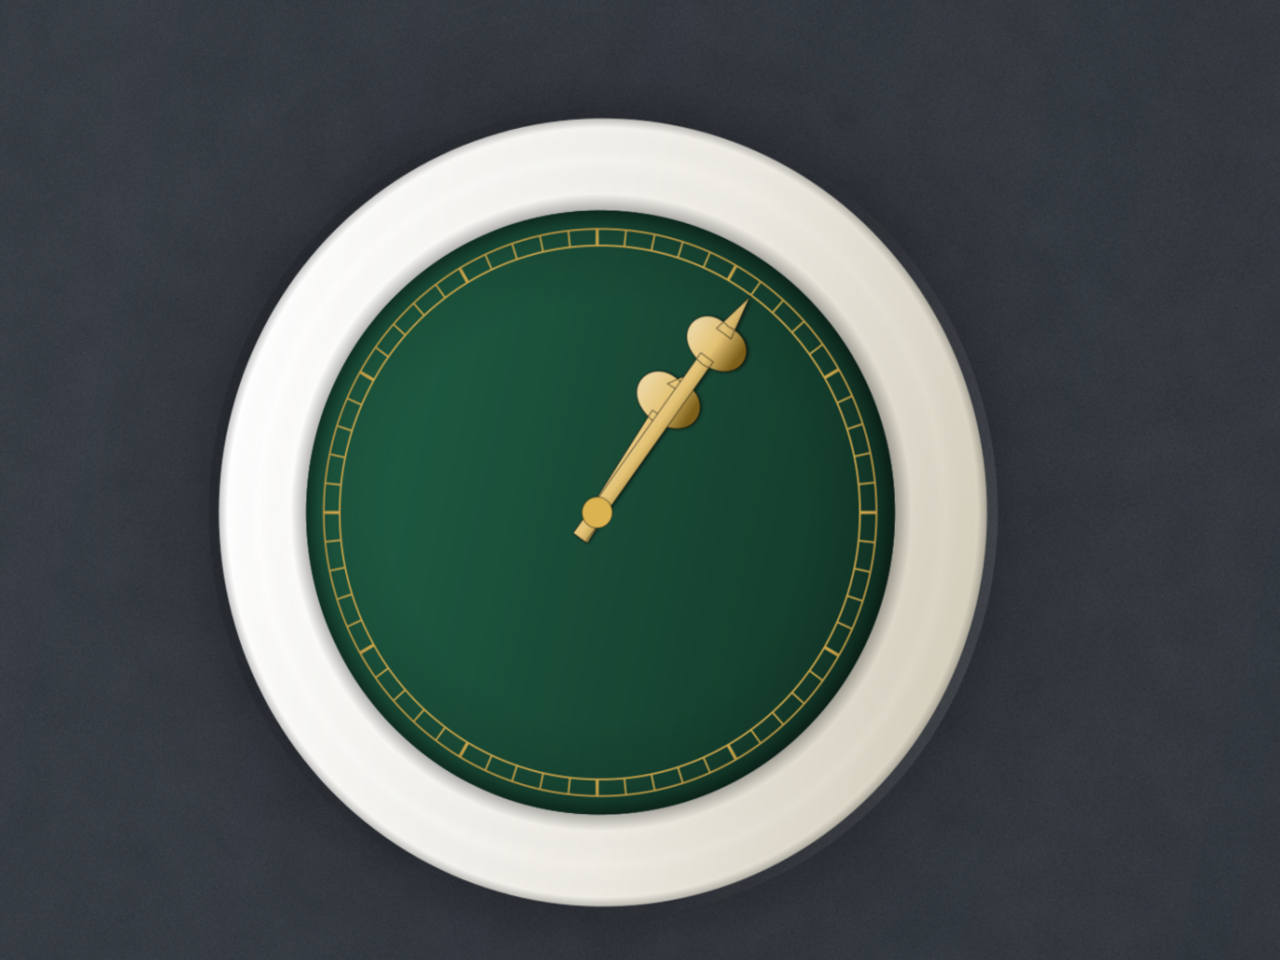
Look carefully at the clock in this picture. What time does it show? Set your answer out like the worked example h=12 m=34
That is h=1 m=6
